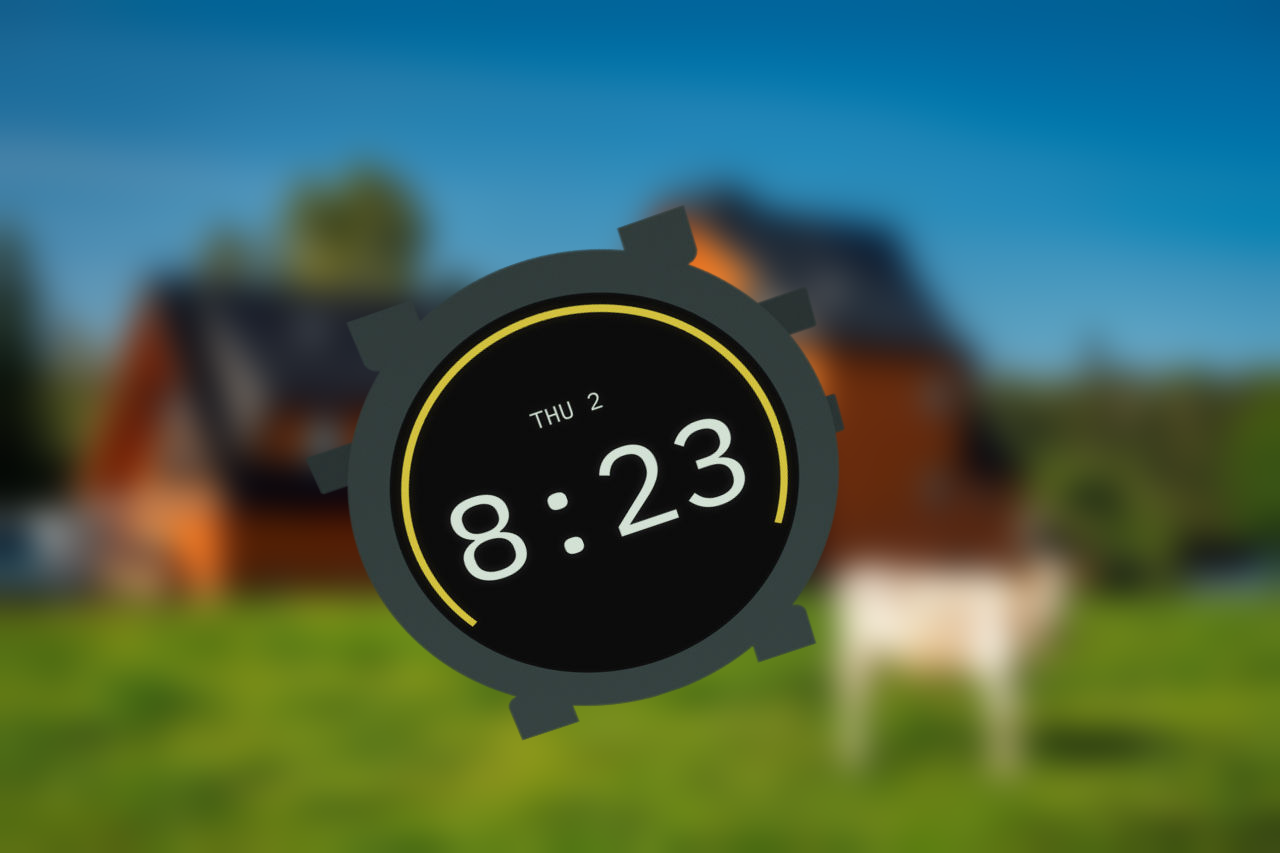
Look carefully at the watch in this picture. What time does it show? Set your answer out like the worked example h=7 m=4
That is h=8 m=23
